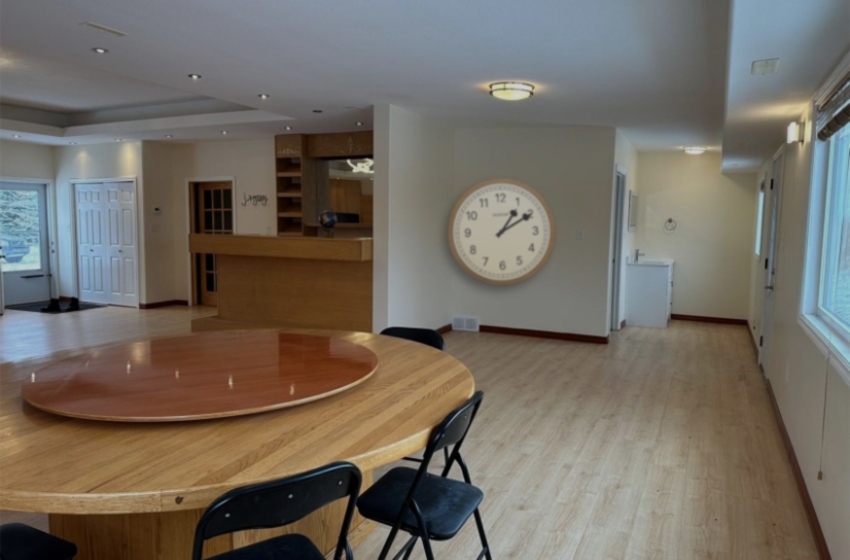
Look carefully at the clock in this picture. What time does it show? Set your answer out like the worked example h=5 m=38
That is h=1 m=10
